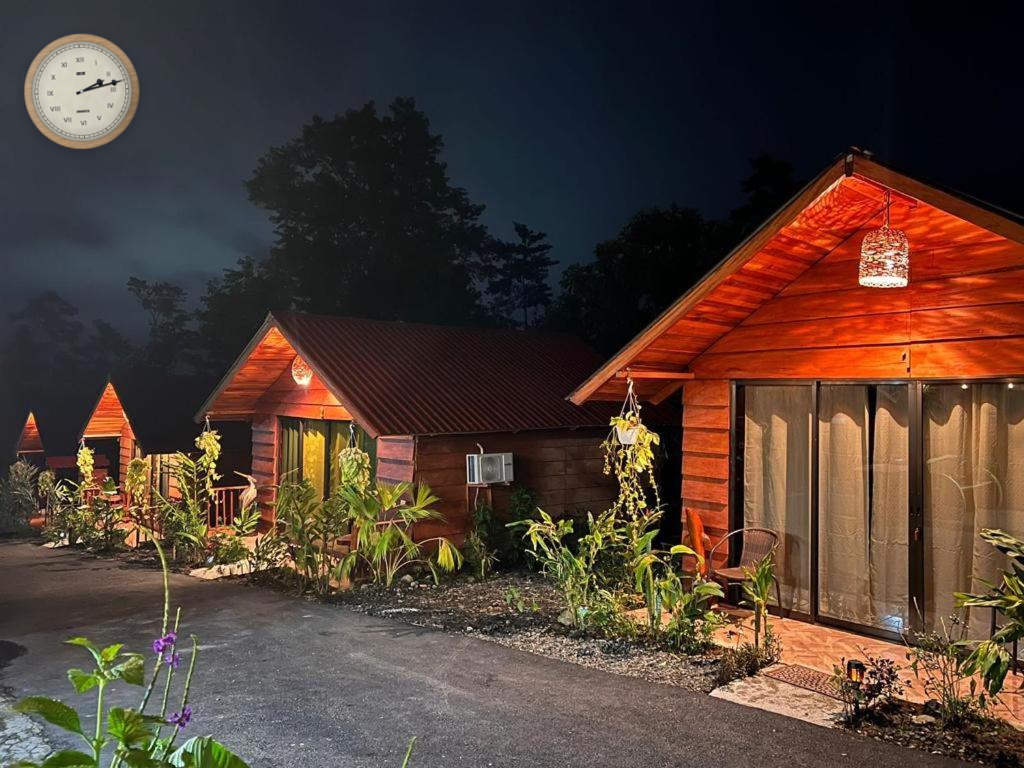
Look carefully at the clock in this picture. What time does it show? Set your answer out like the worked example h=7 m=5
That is h=2 m=13
